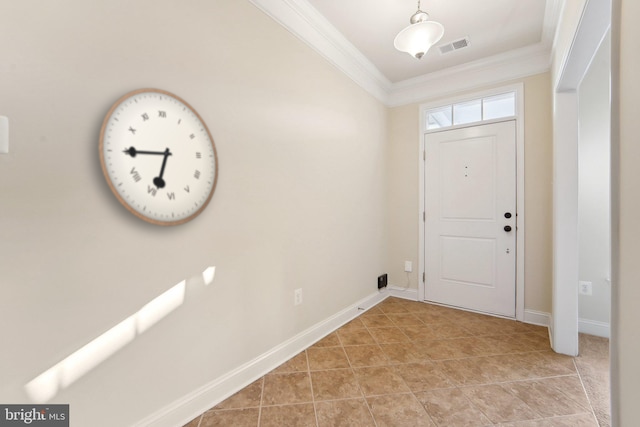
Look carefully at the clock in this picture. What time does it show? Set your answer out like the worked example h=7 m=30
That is h=6 m=45
